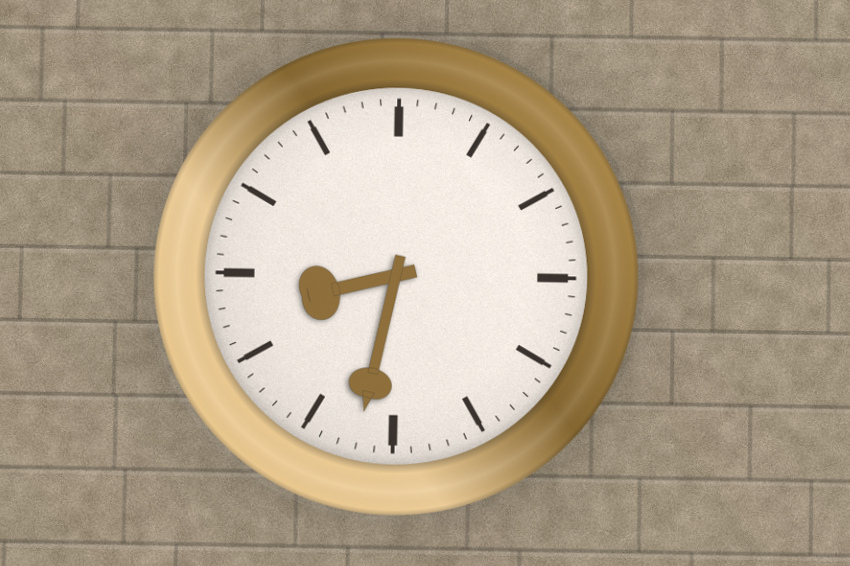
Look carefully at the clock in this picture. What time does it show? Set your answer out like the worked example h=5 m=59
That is h=8 m=32
